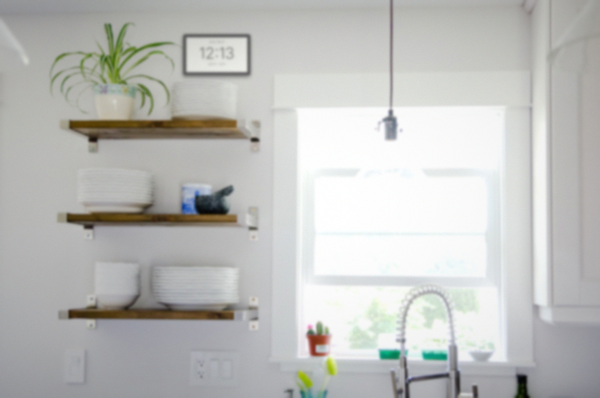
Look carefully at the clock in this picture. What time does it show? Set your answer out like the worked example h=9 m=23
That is h=12 m=13
